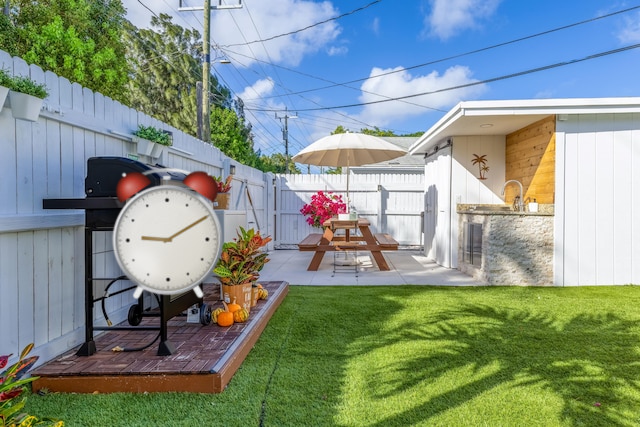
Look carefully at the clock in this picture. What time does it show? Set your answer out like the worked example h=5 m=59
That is h=9 m=10
